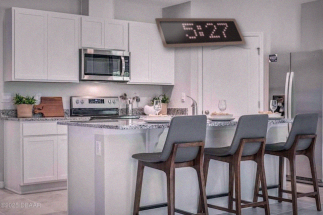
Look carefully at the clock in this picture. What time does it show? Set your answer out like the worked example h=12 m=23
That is h=5 m=27
